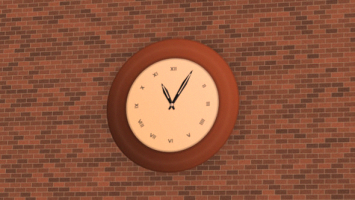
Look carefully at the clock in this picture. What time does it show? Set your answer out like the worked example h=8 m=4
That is h=11 m=5
